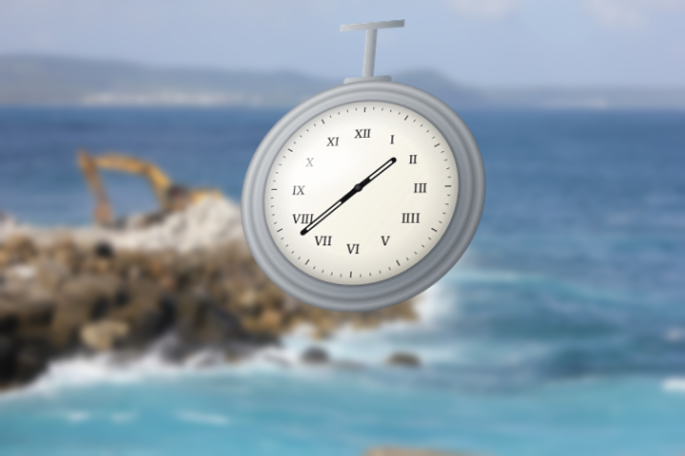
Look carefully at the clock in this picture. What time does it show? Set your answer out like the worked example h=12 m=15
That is h=1 m=38
